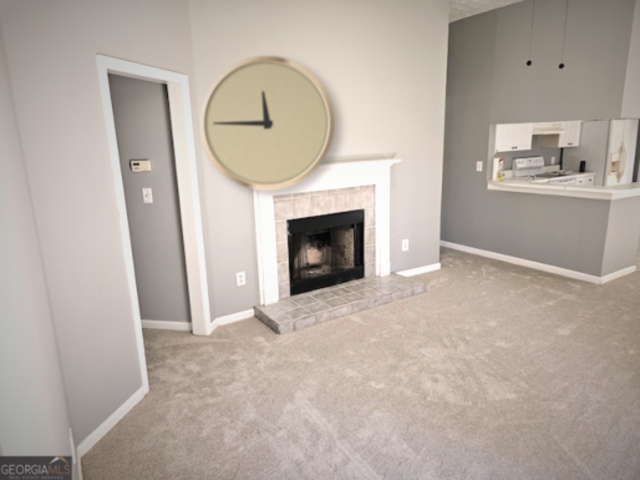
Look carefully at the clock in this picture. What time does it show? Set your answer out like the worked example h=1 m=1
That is h=11 m=45
